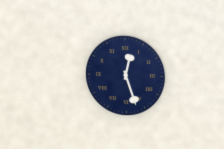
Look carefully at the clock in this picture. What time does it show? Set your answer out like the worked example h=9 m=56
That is h=12 m=27
